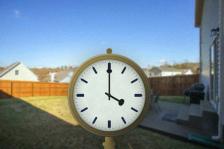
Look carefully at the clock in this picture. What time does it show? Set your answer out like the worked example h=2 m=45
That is h=4 m=0
